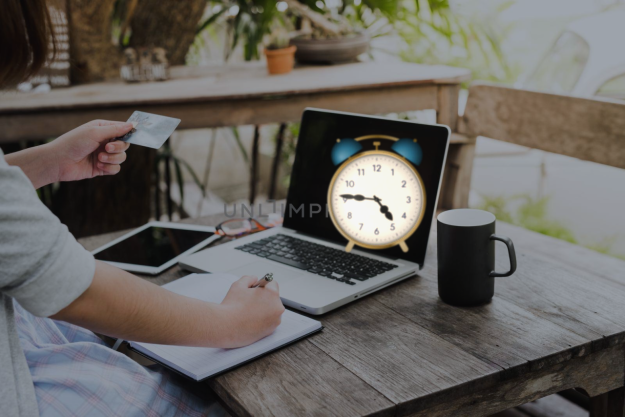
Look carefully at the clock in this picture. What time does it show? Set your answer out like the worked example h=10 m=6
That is h=4 m=46
